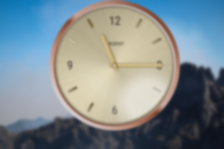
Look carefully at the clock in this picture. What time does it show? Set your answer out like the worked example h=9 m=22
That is h=11 m=15
